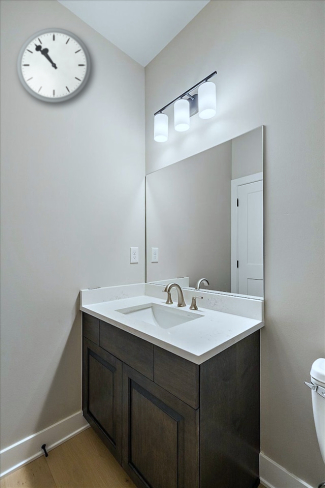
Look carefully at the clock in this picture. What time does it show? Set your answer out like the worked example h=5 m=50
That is h=10 m=53
